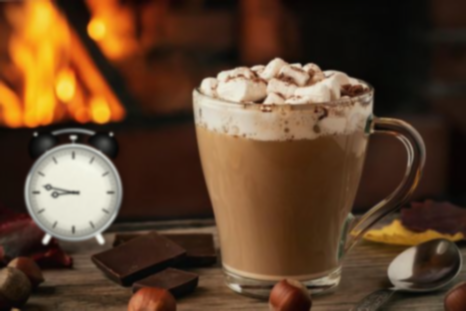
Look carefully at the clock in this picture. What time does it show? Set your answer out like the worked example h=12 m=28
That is h=8 m=47
